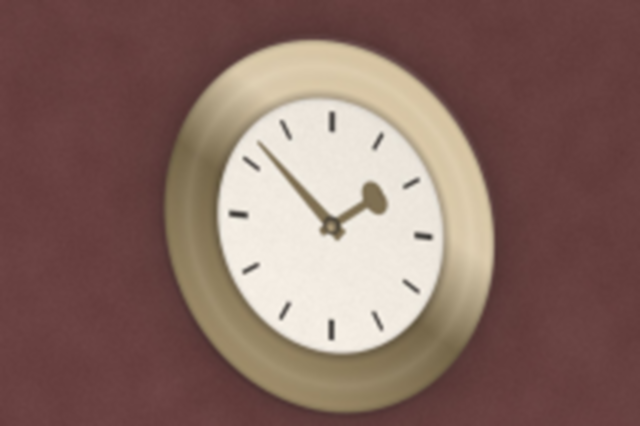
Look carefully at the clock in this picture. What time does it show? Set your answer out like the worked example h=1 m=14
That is h=1 m=52
